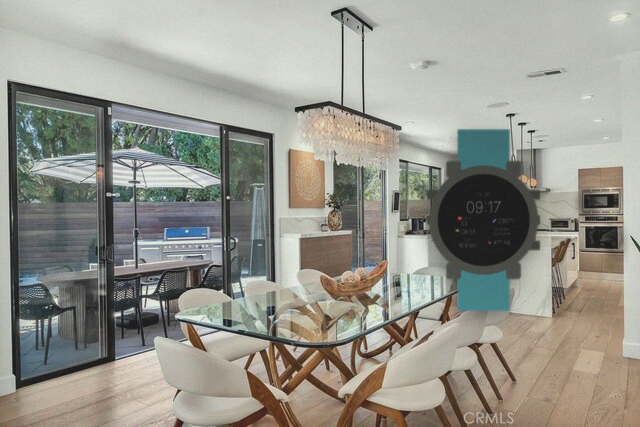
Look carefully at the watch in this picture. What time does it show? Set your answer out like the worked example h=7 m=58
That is h=9 m=17
